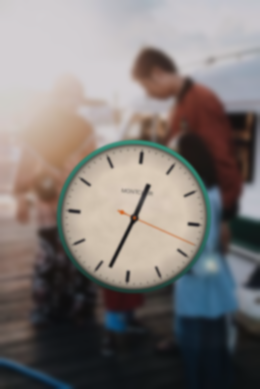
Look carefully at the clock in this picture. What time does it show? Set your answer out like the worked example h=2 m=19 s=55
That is h=12 m=33 s=18
